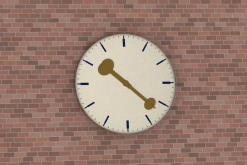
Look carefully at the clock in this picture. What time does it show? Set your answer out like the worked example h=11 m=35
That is h=10 m=22
